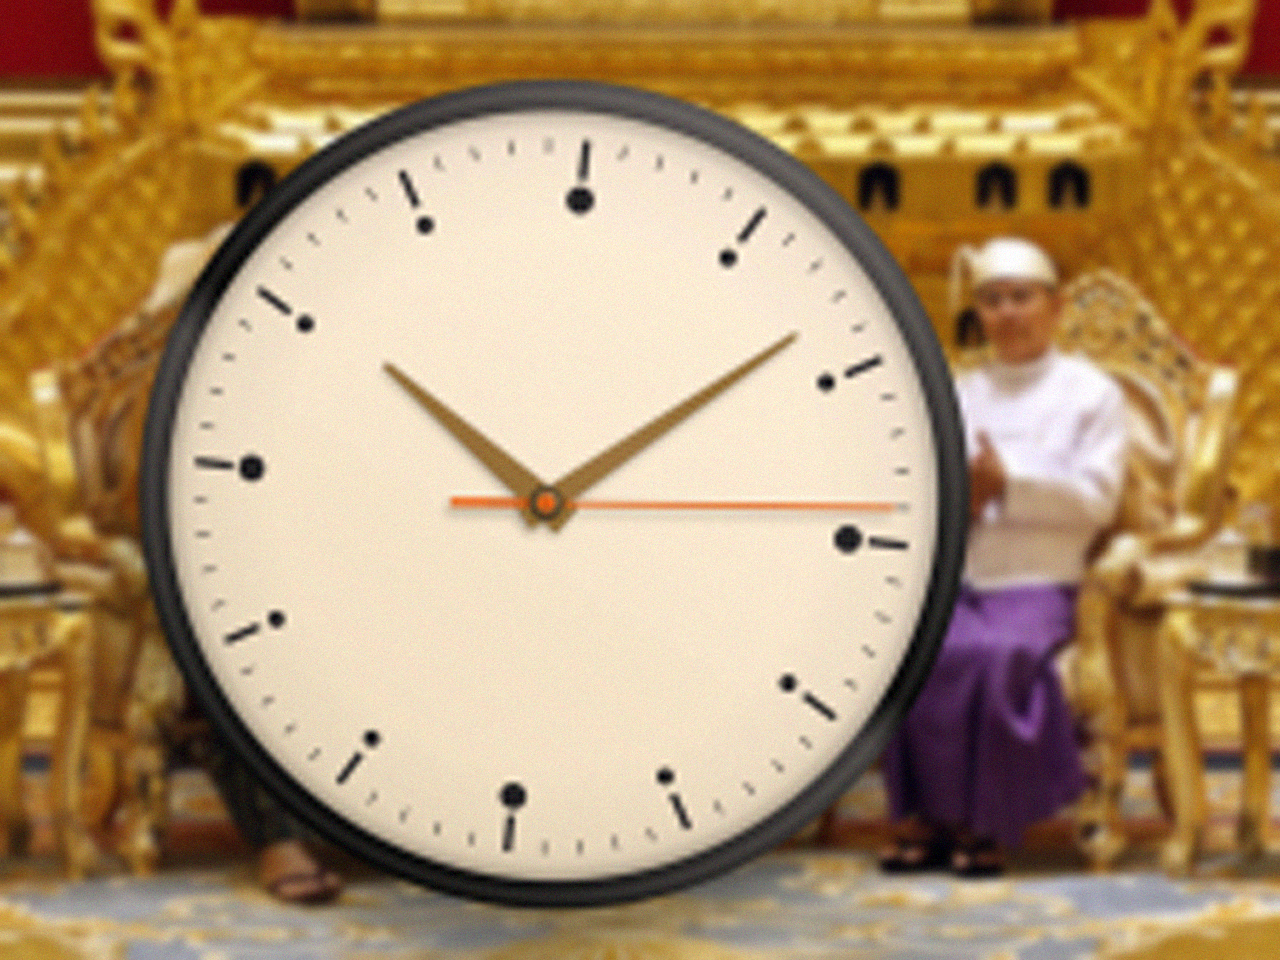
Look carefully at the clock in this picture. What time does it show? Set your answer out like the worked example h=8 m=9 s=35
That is h=10 m=8 s=14
